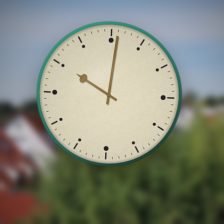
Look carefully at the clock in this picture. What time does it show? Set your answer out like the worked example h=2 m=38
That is h=10 m=1
